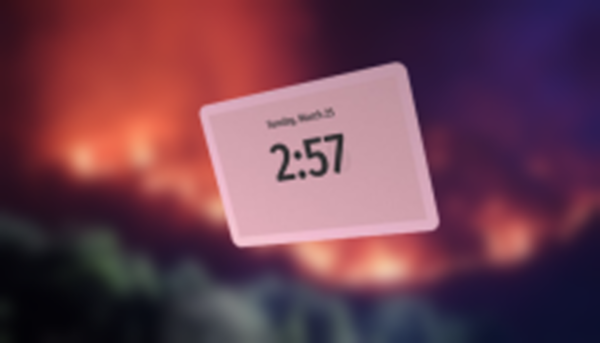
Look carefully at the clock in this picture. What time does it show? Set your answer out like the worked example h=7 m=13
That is h=2 m=57
